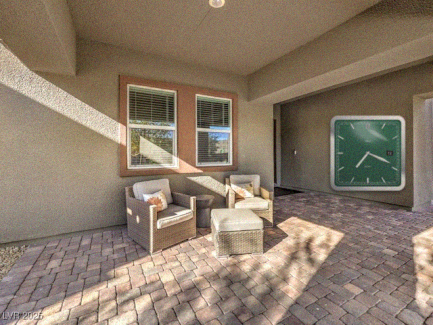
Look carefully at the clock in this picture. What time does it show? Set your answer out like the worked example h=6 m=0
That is h=7 m=19
